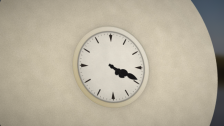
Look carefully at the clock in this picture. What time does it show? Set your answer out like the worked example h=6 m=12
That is h=4 m=19
